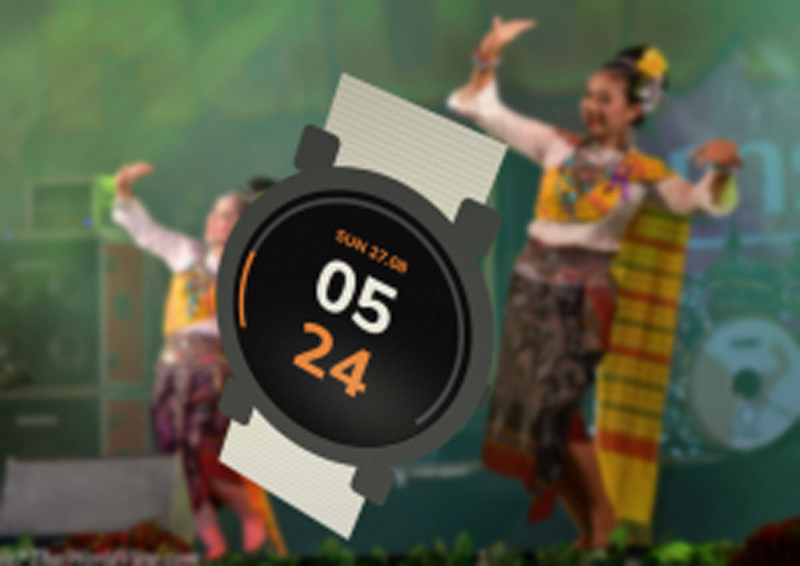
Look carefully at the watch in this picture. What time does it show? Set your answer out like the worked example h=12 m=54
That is h=5 m=24
